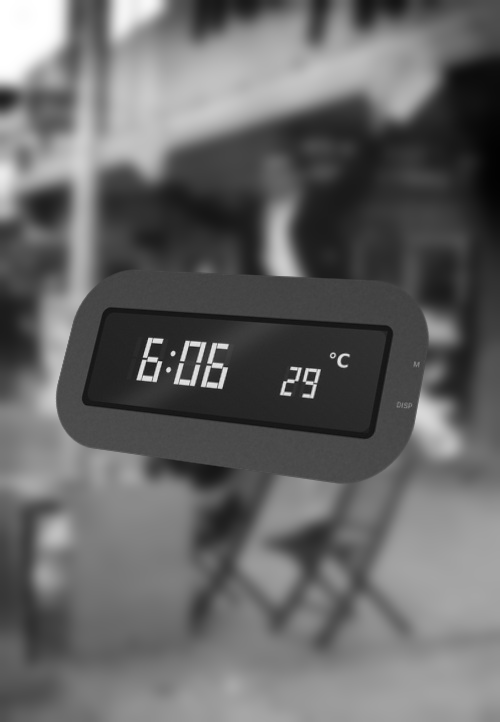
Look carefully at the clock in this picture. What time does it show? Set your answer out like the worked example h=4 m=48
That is h=6 m=6
